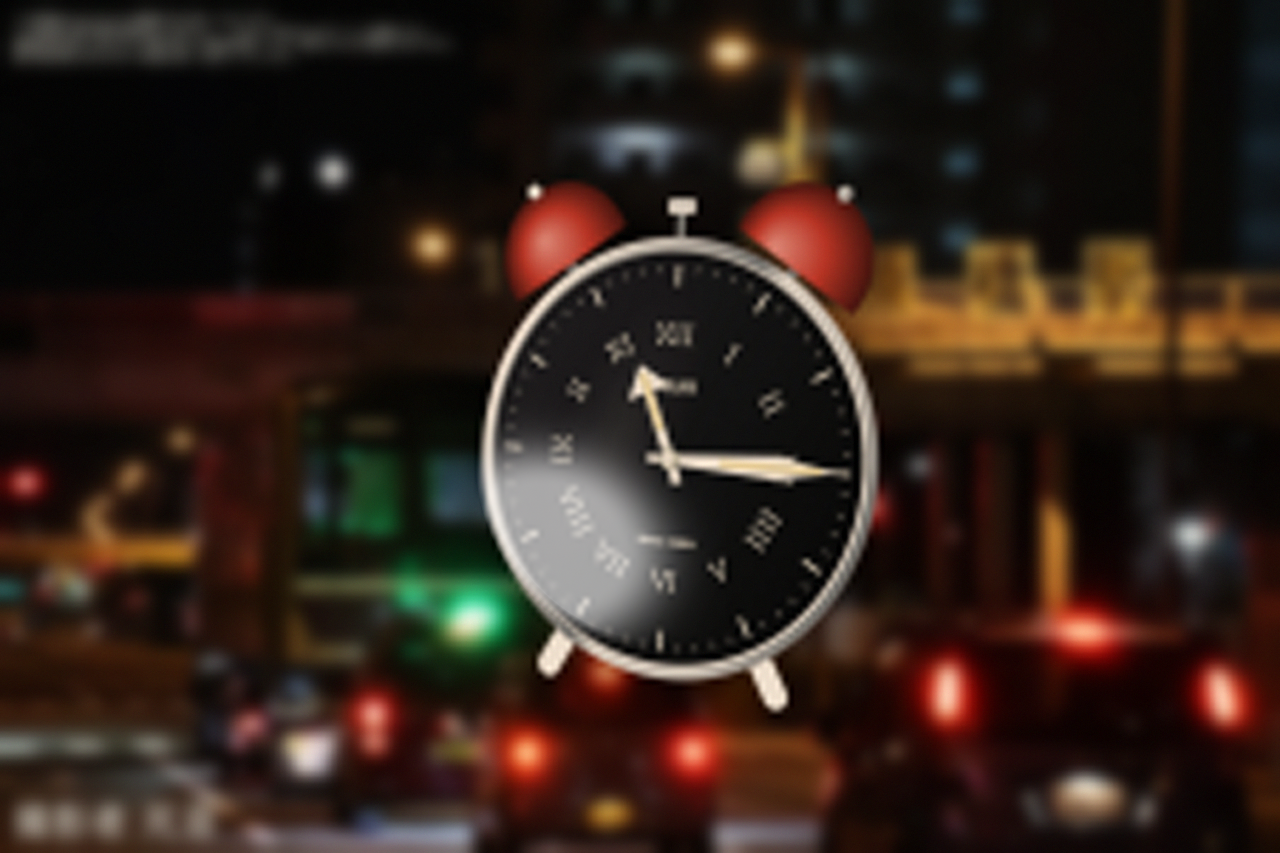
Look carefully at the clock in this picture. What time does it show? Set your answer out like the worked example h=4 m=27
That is h=11 m=15
